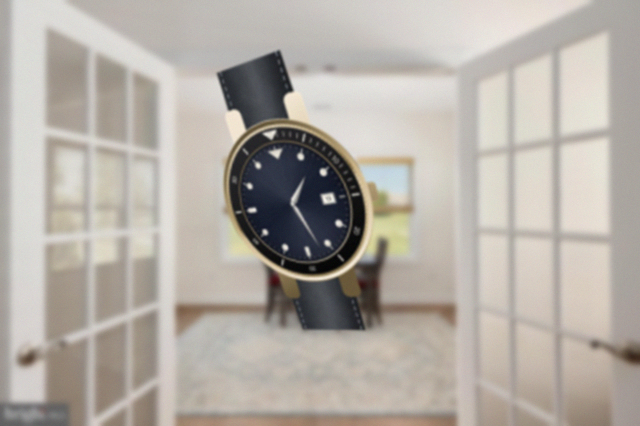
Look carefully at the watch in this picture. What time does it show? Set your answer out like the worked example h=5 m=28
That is h=1 m=27
